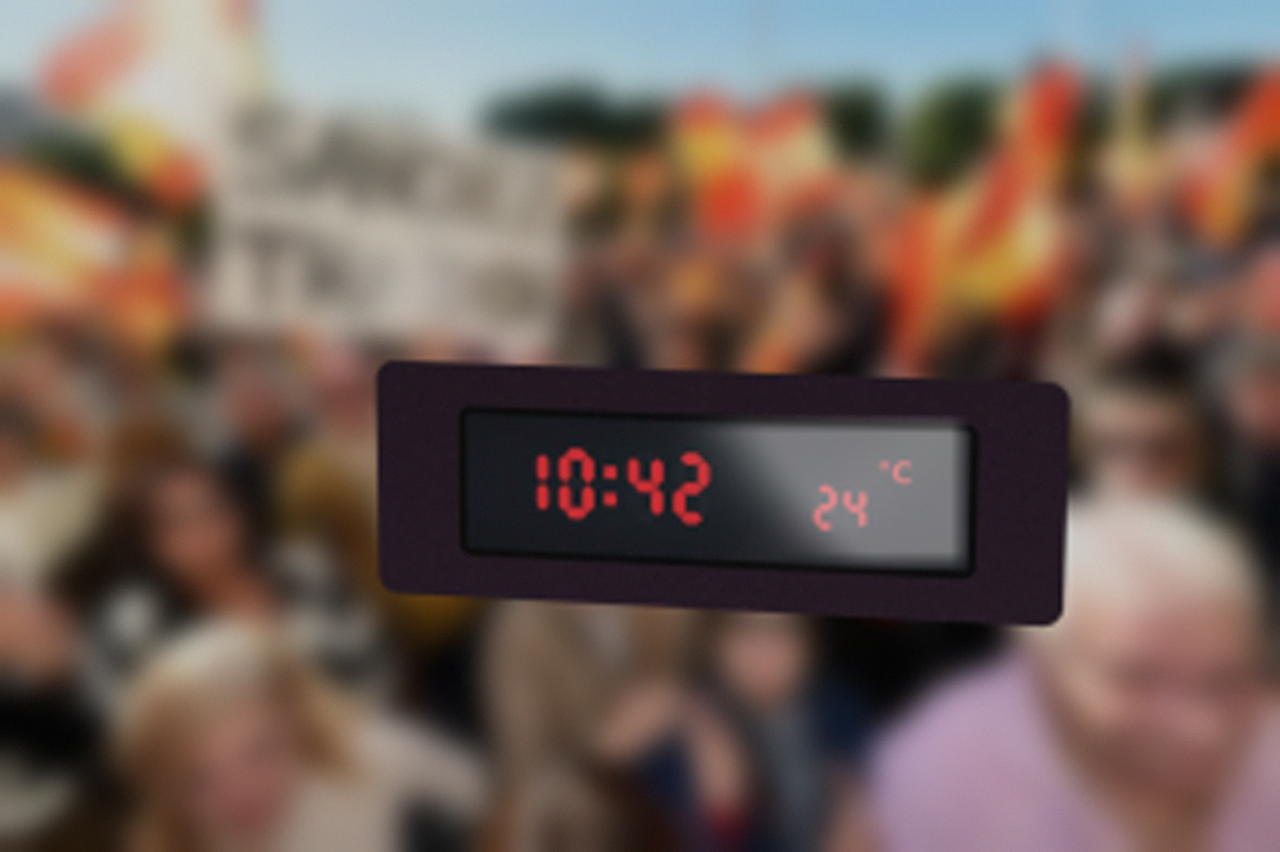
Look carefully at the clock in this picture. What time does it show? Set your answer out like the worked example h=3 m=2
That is h=10 m=42
